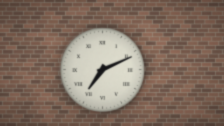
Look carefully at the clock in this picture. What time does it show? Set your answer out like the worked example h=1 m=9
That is h=7 m=11
